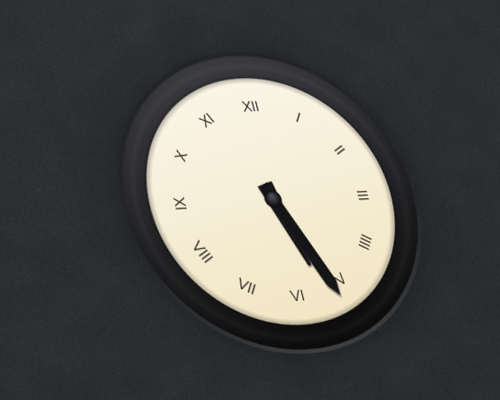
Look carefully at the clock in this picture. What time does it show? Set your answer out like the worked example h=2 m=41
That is h=5 m=26
